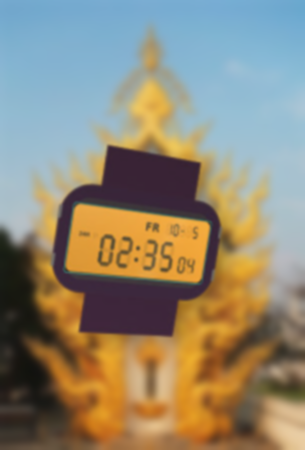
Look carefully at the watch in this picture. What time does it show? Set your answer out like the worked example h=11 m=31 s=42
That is h=2 m=35 s=4
